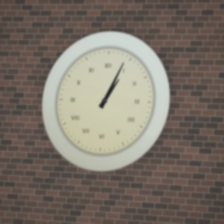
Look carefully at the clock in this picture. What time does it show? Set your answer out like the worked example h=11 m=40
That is h=1 m=4
